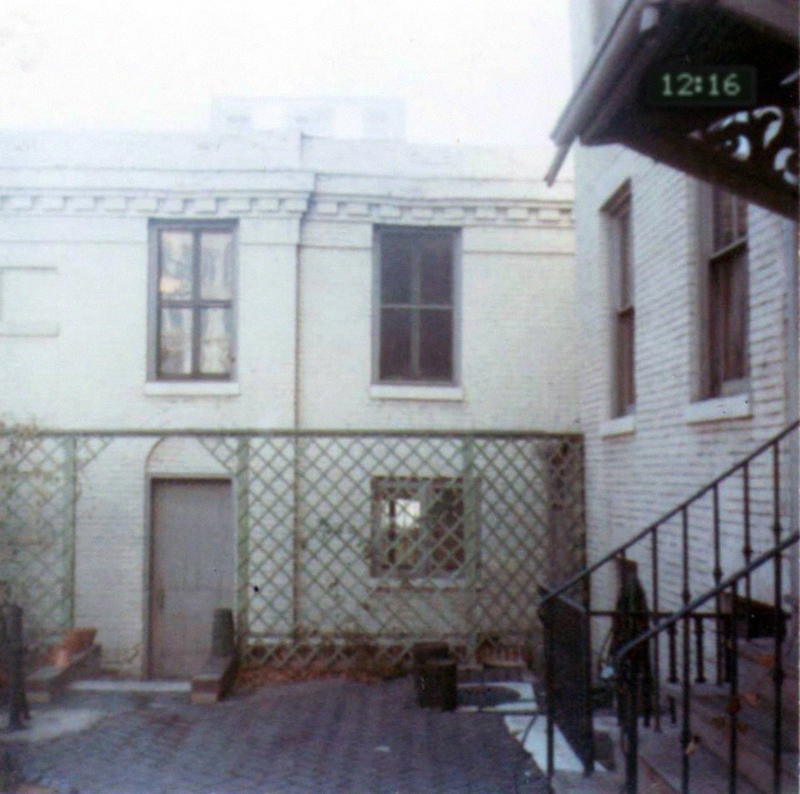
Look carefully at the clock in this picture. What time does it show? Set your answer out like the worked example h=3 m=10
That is h=12 m=16
